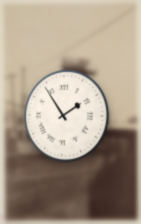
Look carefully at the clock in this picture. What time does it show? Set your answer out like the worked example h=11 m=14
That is h=1 m=54
